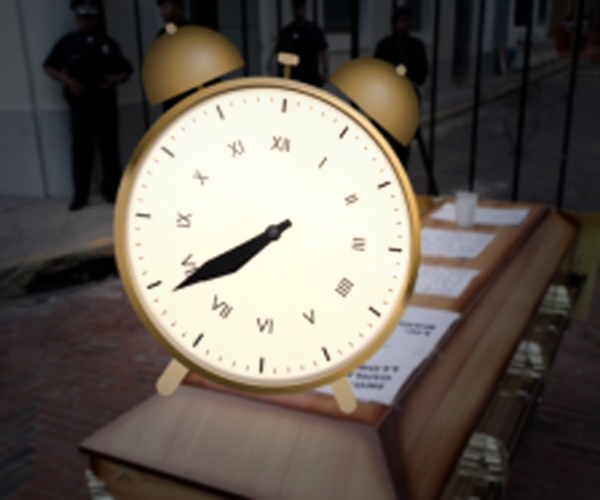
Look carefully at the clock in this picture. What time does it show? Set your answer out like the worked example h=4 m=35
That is h=7 m=39
